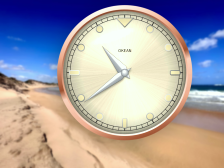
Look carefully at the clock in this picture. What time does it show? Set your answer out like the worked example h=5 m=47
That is h=10 m=39
